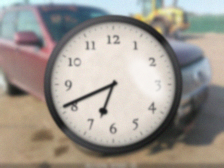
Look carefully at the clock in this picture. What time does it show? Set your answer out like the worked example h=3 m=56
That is h=6 m=41
